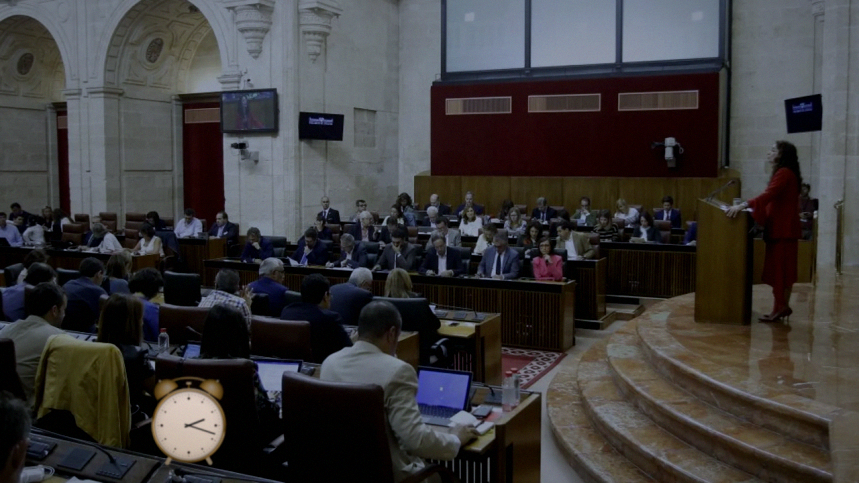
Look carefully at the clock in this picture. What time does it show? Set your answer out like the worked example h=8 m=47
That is h=2 m=18
